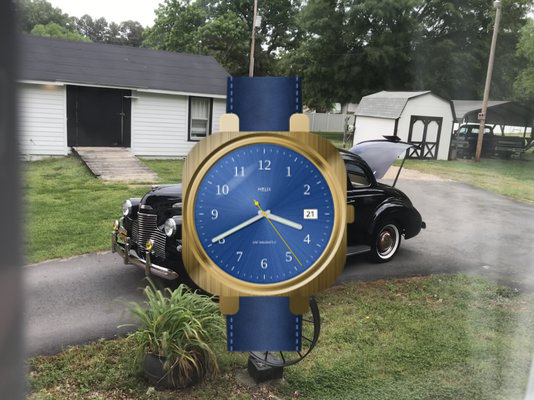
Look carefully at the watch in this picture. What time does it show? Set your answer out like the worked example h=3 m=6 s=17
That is h=3 m=40 s=24
